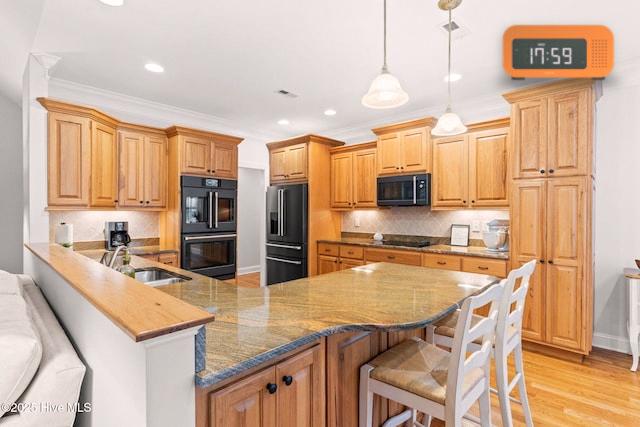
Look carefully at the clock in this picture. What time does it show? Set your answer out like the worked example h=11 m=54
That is h=17 m=59
